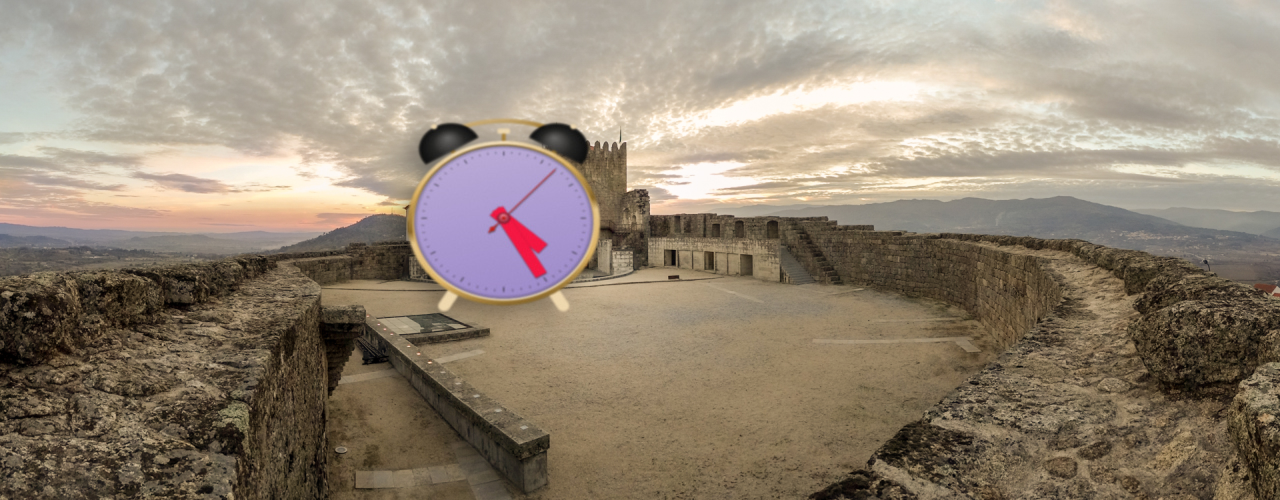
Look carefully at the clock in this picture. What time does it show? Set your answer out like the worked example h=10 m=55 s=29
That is h=4 m=25 s=7
